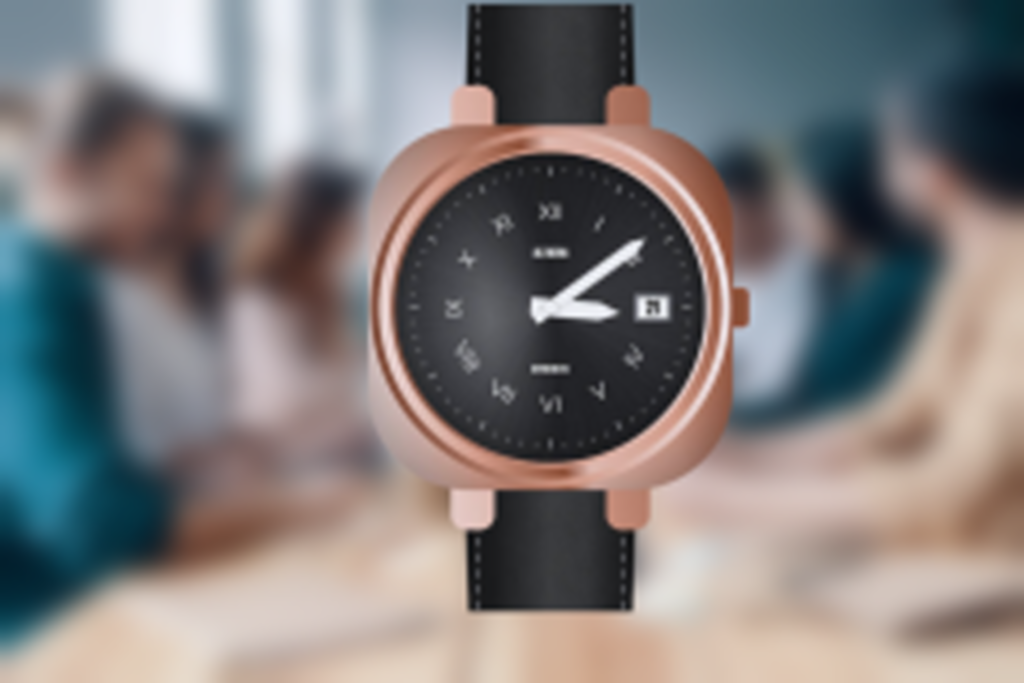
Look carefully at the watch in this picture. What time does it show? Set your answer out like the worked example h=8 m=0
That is h=3 m=9
